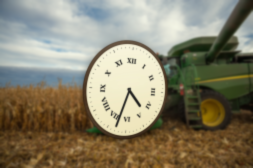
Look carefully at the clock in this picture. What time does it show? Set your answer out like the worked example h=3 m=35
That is h=4 m=33
